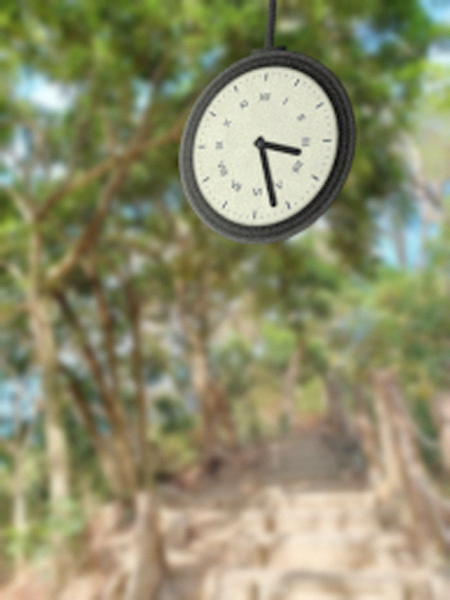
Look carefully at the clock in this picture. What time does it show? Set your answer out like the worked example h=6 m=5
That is h=3 m=27
